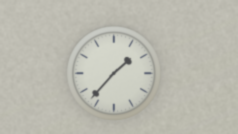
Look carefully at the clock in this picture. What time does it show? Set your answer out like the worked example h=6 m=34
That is h=1 m=37
